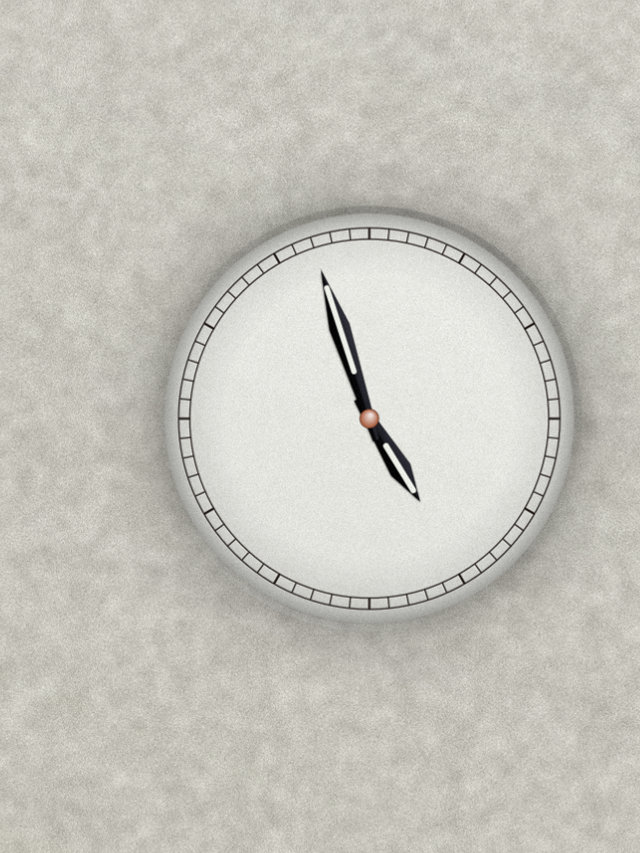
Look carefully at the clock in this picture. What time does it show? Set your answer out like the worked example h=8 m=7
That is h=4 m=57
